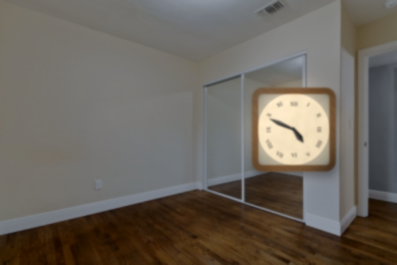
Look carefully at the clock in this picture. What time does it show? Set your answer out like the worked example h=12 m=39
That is h=4 m=49
